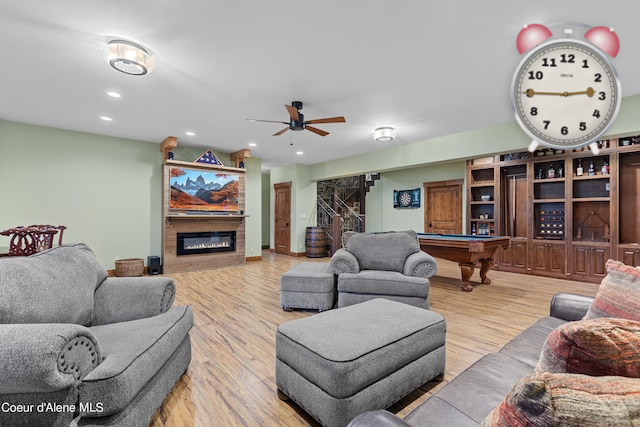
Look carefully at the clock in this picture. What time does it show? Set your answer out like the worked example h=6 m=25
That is h=2 m=45
